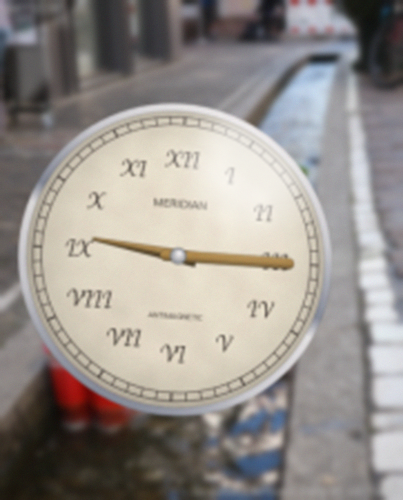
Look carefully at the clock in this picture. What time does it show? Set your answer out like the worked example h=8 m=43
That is h=9 m=15
